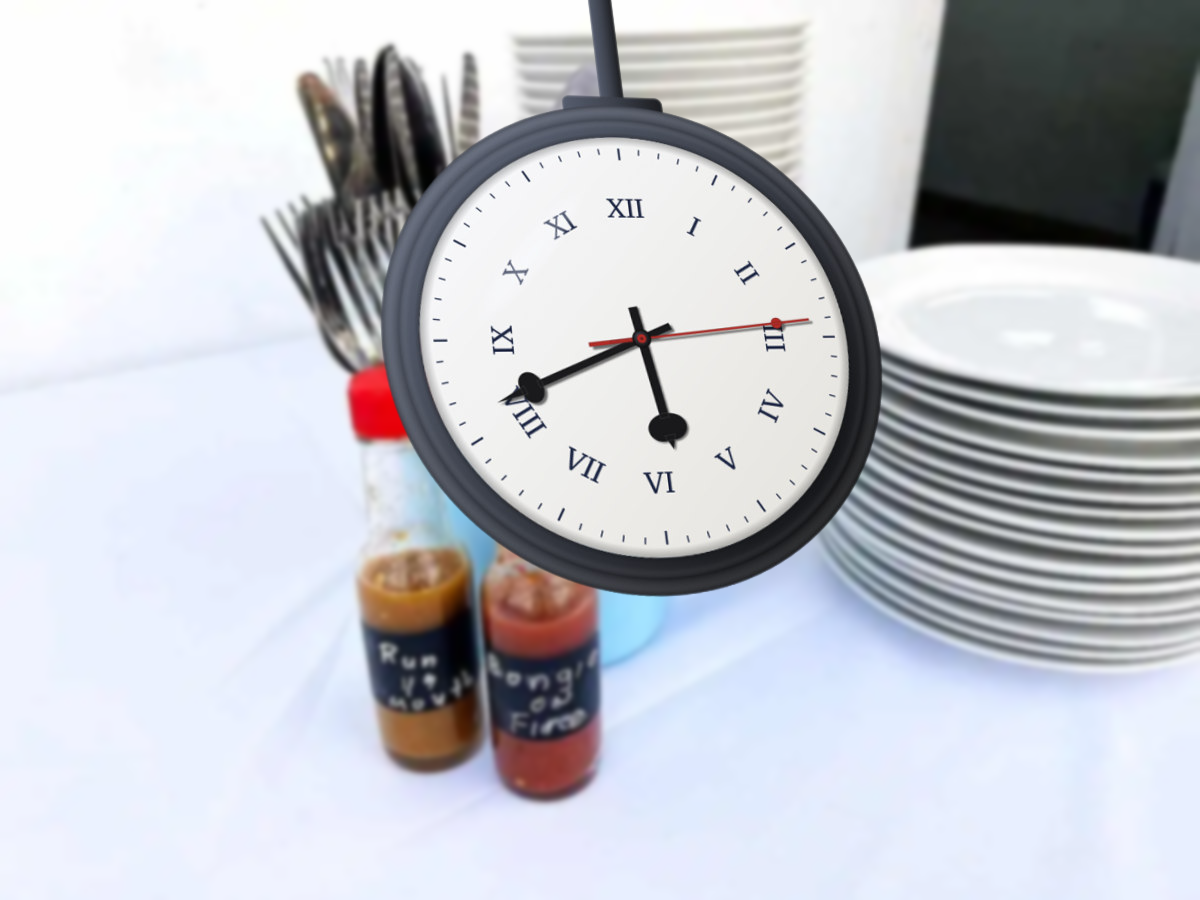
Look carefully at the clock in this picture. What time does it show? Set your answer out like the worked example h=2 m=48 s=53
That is h=5 m=41 s=14
